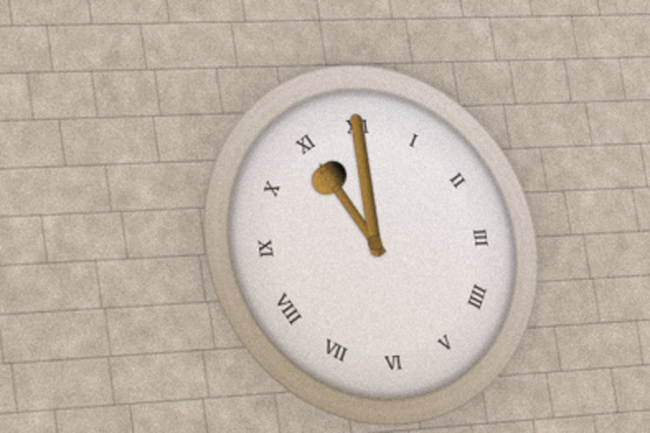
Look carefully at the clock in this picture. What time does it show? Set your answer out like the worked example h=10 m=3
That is h=11 m=0
